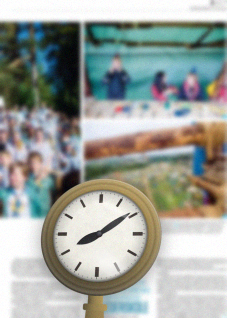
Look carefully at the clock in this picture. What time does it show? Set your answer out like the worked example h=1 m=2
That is h=8 m=9
